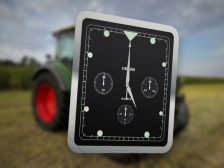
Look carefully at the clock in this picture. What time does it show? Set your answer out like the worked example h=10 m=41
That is h=5 m=0
